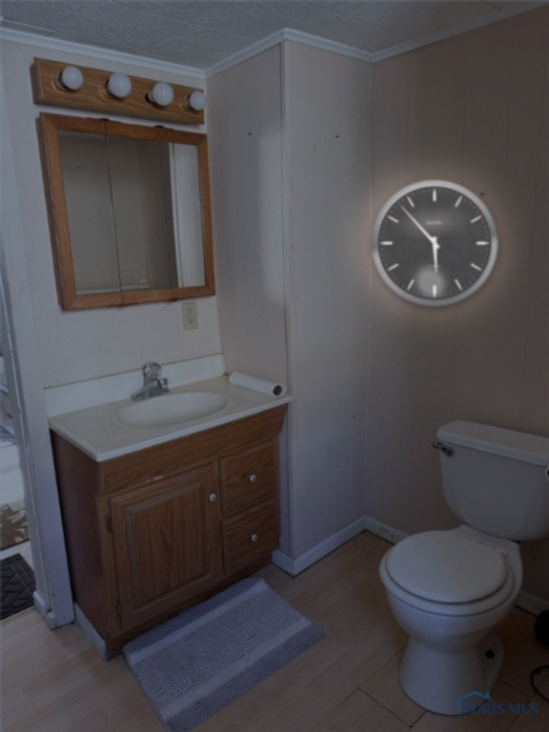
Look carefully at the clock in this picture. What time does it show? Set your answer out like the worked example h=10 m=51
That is h=5 m=53
